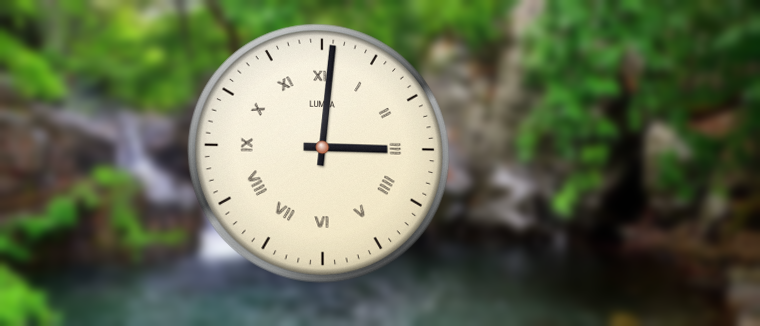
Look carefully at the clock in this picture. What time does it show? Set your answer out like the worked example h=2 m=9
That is h=3 m=1
